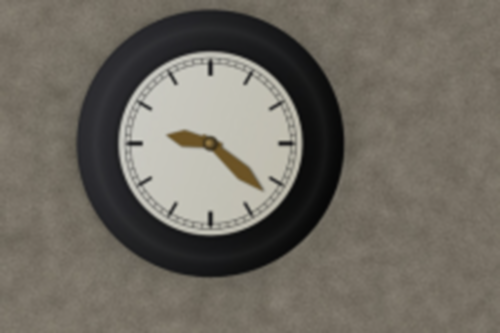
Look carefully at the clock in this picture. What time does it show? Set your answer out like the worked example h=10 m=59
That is h=9 m=22
